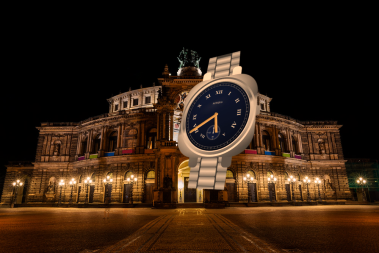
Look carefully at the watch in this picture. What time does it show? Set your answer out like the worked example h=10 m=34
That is h=5 m=40
